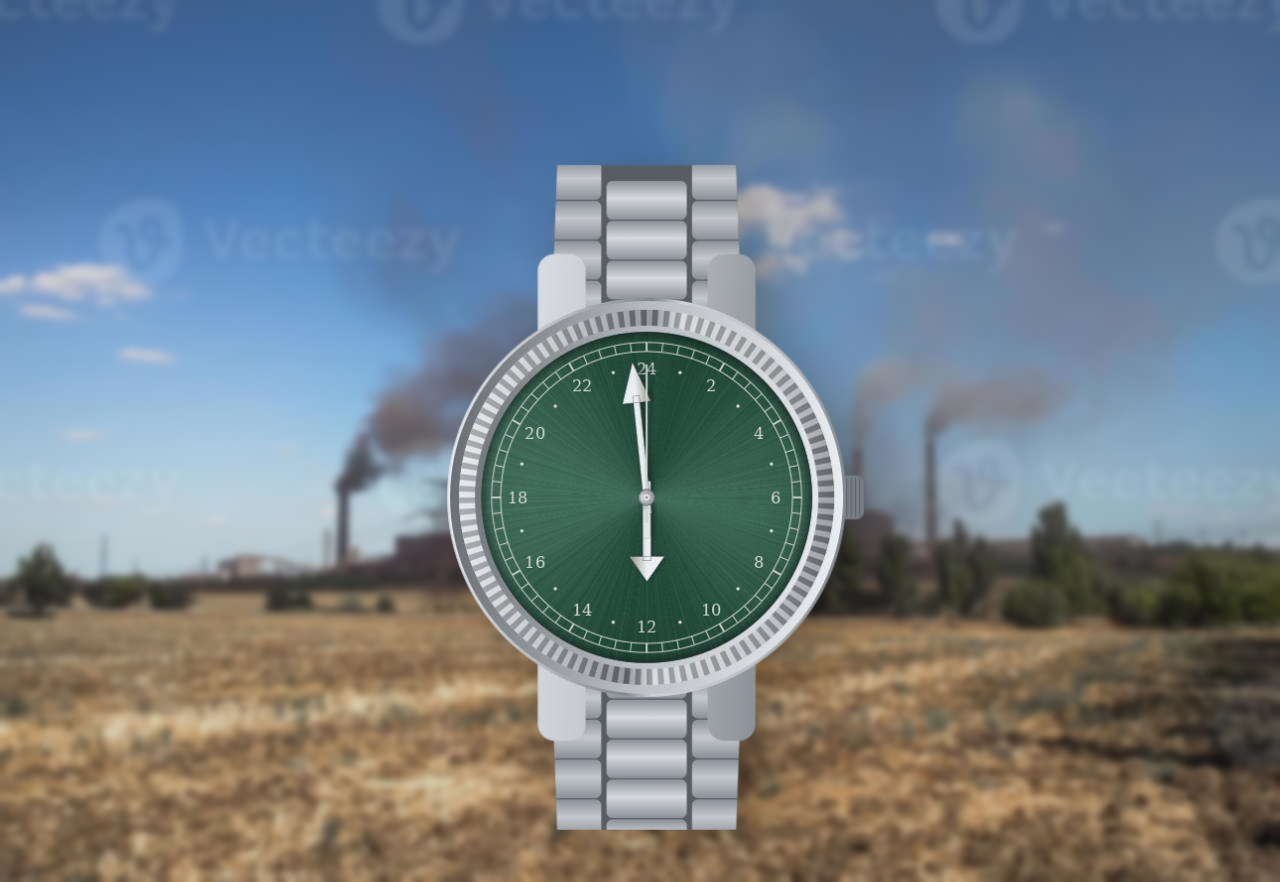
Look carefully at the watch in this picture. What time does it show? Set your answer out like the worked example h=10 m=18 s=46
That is h=11 m=59 s=0
